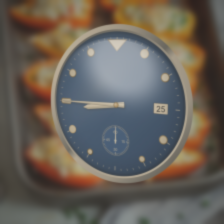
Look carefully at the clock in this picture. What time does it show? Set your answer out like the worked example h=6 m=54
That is h=8 m=45
